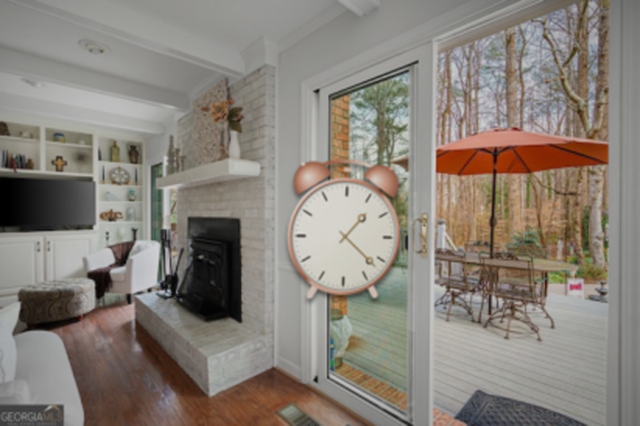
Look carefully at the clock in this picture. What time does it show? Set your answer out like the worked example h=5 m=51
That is h=1 m=22
